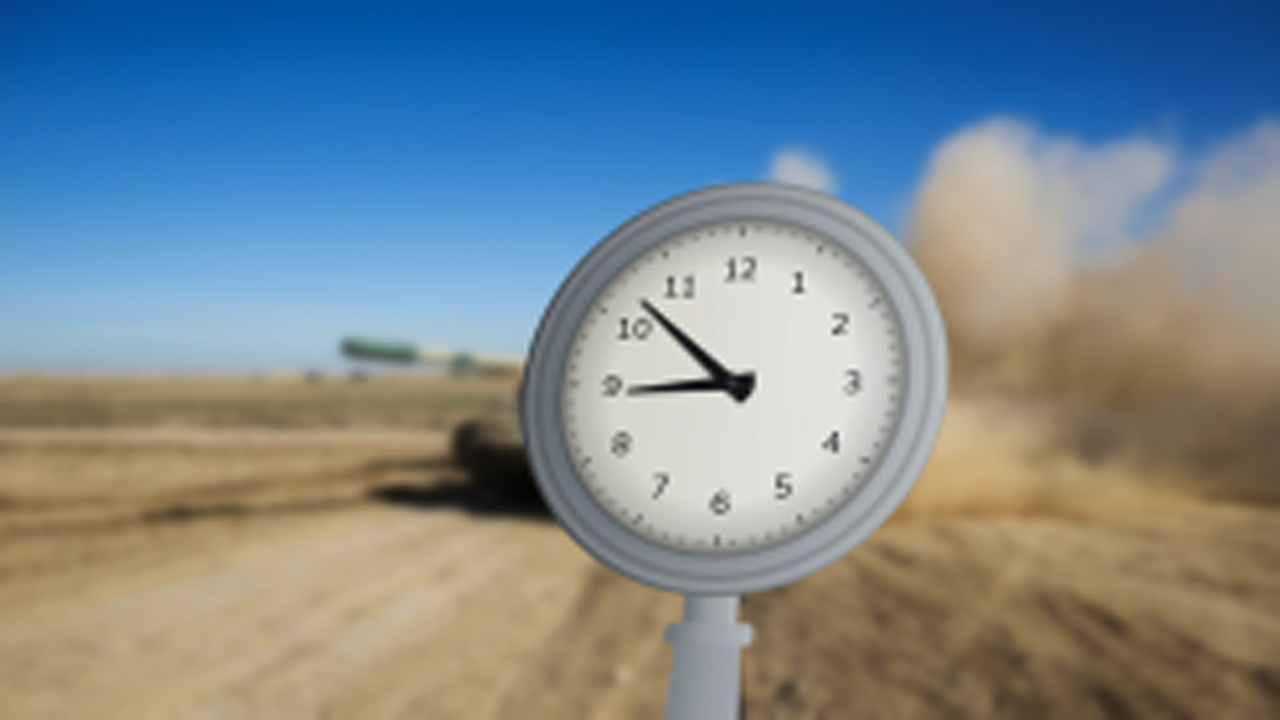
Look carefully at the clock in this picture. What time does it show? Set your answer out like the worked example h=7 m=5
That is h=8 m=52
